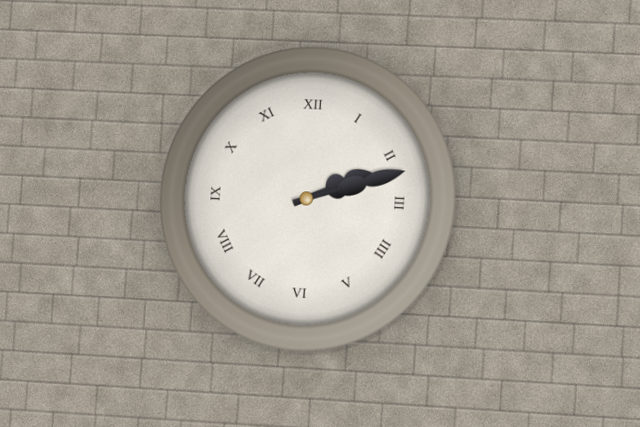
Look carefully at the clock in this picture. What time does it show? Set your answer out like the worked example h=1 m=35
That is h=2 m=12
